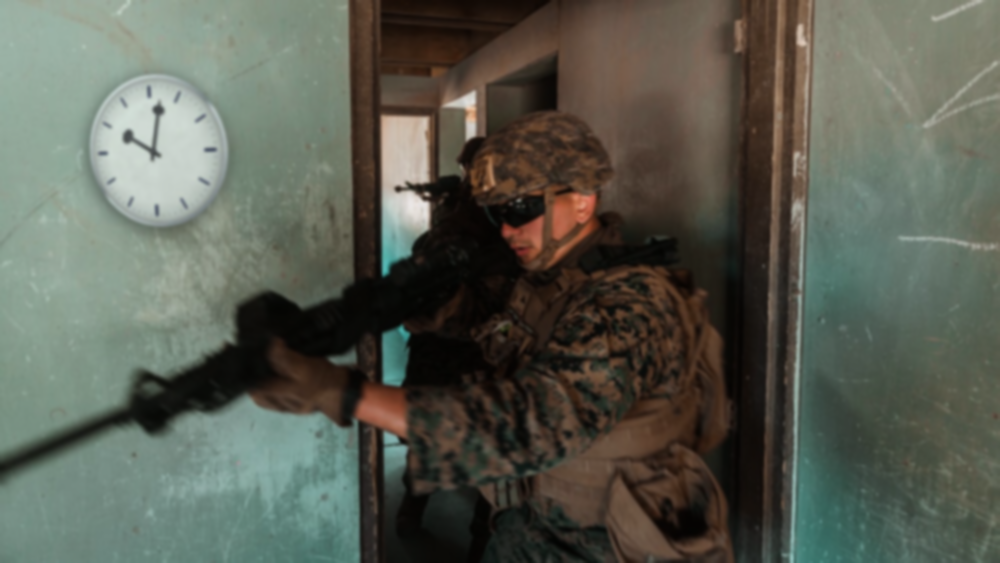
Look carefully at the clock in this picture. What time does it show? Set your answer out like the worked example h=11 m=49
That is h=10 m=2
